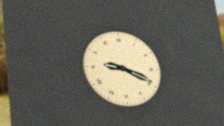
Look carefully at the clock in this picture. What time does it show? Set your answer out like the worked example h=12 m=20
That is h=9 m=19
